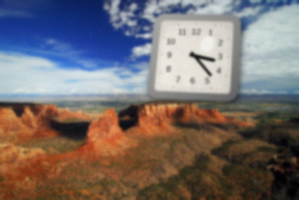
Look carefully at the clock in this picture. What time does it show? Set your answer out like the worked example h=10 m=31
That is h=3 m=23
